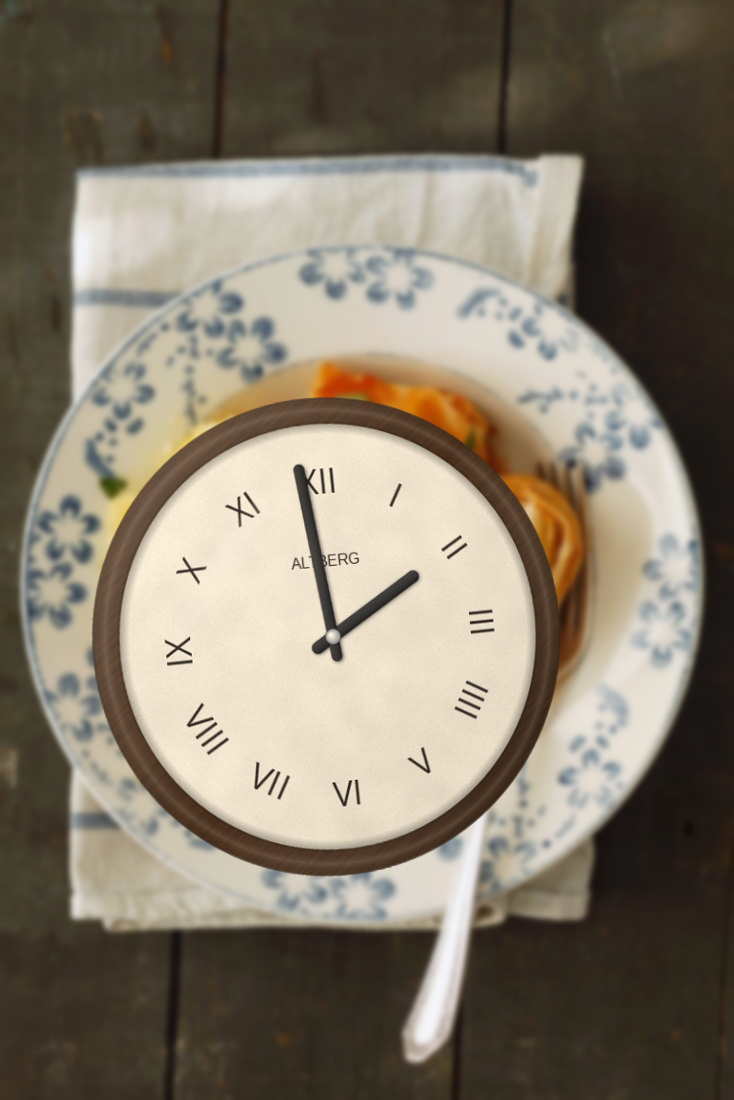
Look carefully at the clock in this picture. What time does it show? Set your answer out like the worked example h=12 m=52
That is h=1 m=59
